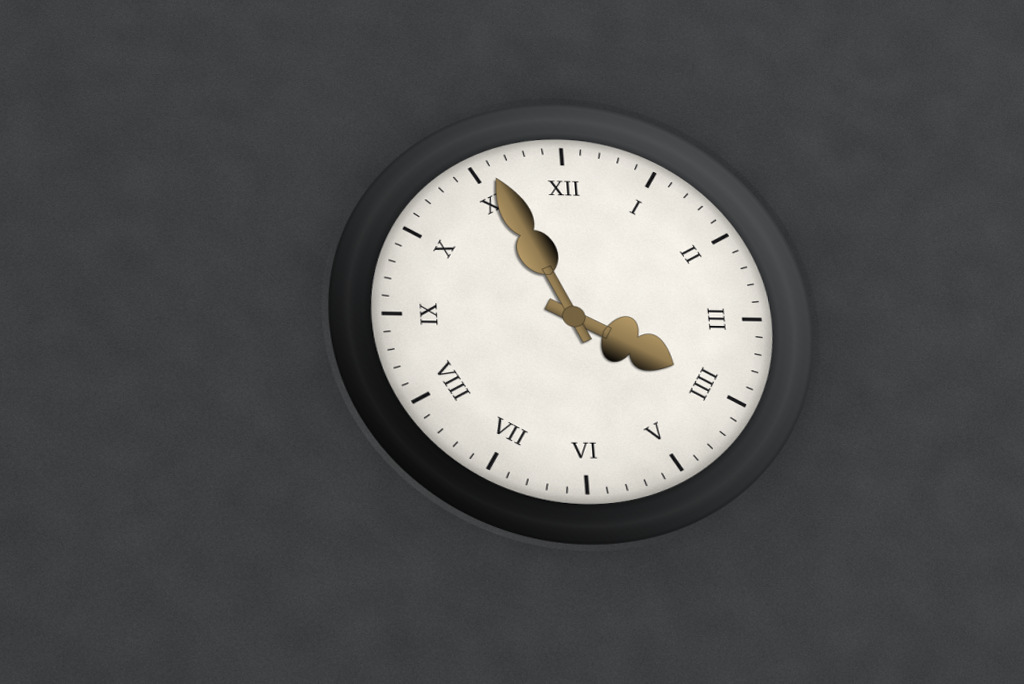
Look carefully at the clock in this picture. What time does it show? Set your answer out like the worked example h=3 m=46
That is h=3 m=56
